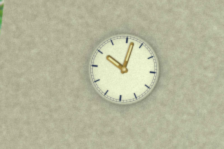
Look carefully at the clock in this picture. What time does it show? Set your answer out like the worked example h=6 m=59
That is h=10 m=2
